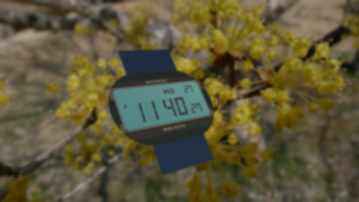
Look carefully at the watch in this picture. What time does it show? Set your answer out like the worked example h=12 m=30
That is h=11 m=40
